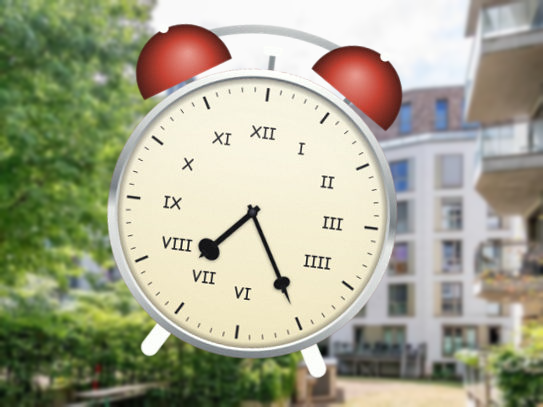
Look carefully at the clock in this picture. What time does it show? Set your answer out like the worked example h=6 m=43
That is h=7 m=25
